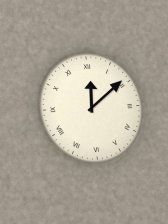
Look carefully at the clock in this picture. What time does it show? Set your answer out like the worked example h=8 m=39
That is h=12 m=9
